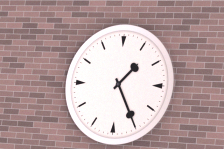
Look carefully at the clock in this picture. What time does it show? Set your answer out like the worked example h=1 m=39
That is h=1 m=25
